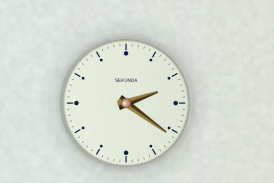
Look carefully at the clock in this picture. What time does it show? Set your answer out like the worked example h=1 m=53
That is h=2 m=21
